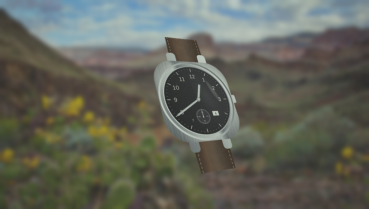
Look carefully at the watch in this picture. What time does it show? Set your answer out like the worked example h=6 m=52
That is h=12 m=40
